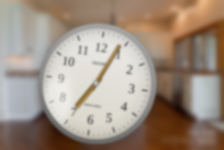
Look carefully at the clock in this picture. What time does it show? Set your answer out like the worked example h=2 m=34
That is h=7 m=4
